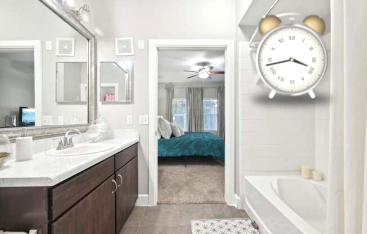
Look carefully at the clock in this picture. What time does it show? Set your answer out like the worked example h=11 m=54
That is h=3 m=43
